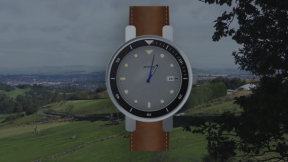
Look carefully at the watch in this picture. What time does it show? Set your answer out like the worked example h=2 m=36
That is h=1 m=2
